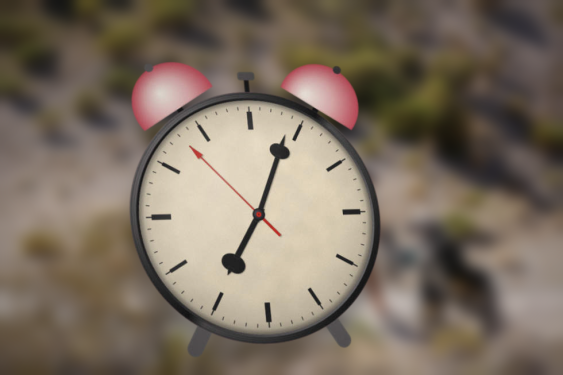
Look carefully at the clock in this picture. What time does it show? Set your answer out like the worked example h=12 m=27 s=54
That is h=7 m=3 s=53
